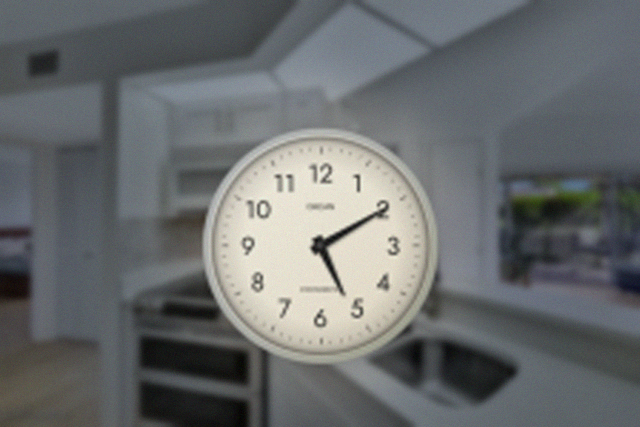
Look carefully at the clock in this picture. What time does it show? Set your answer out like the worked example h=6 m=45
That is h=5 m=10
